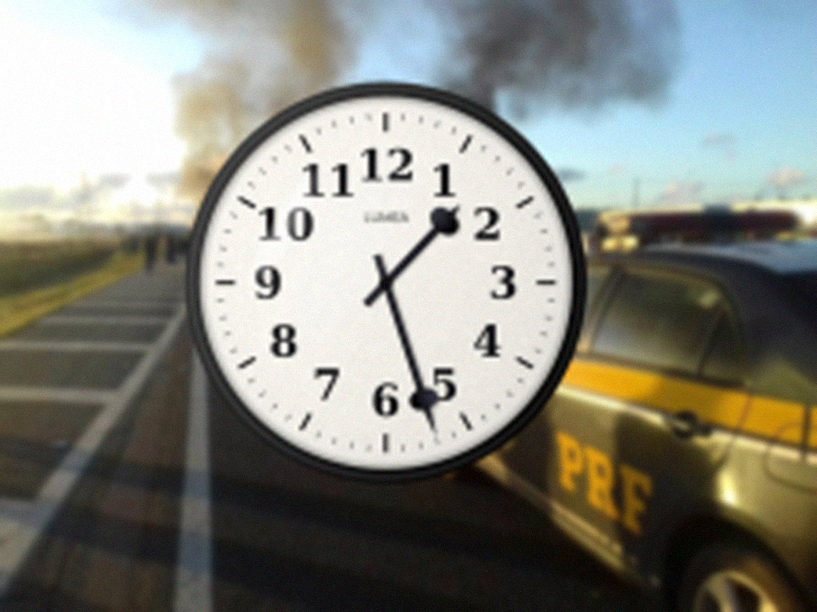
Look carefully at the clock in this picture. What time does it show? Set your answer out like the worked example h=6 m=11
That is h=1 m=27
